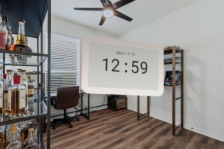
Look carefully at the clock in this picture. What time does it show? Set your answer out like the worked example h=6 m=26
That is h=12 m=59
